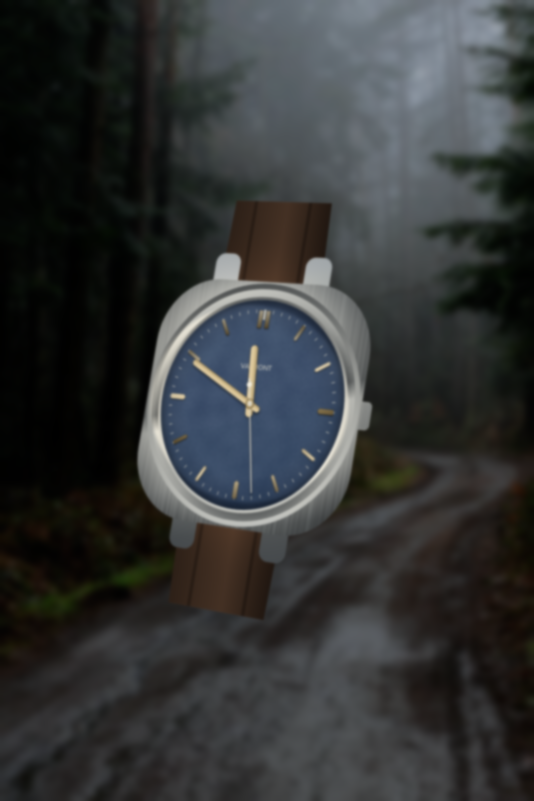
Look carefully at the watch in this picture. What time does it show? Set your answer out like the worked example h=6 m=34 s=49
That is h=11 m=49 s=28
